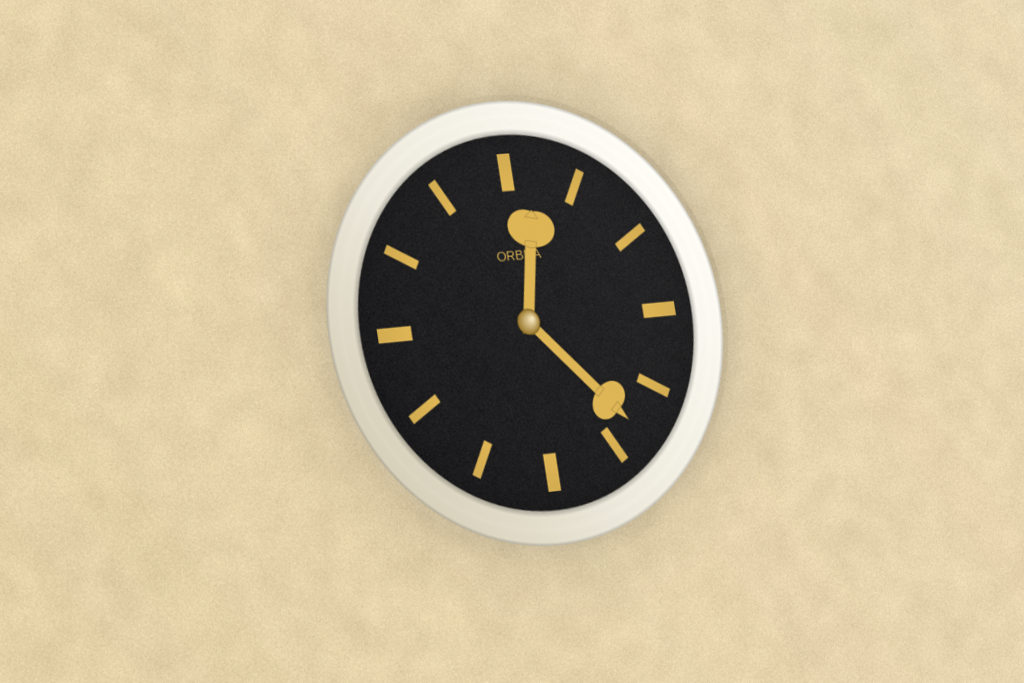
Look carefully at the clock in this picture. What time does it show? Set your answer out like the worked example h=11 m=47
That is h=12 m=23
